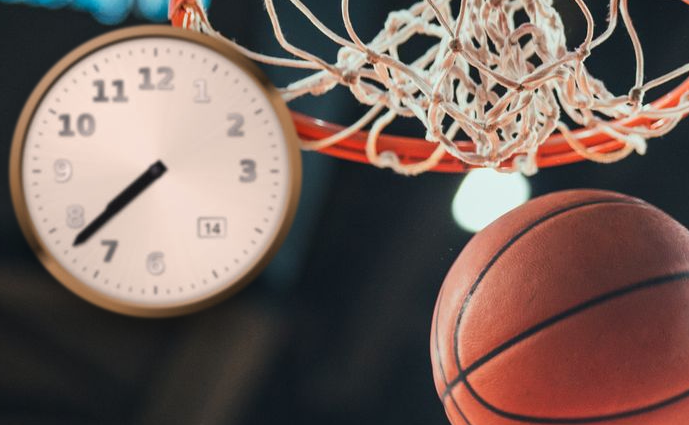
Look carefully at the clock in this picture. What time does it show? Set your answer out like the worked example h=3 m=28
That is h=7 m=38
